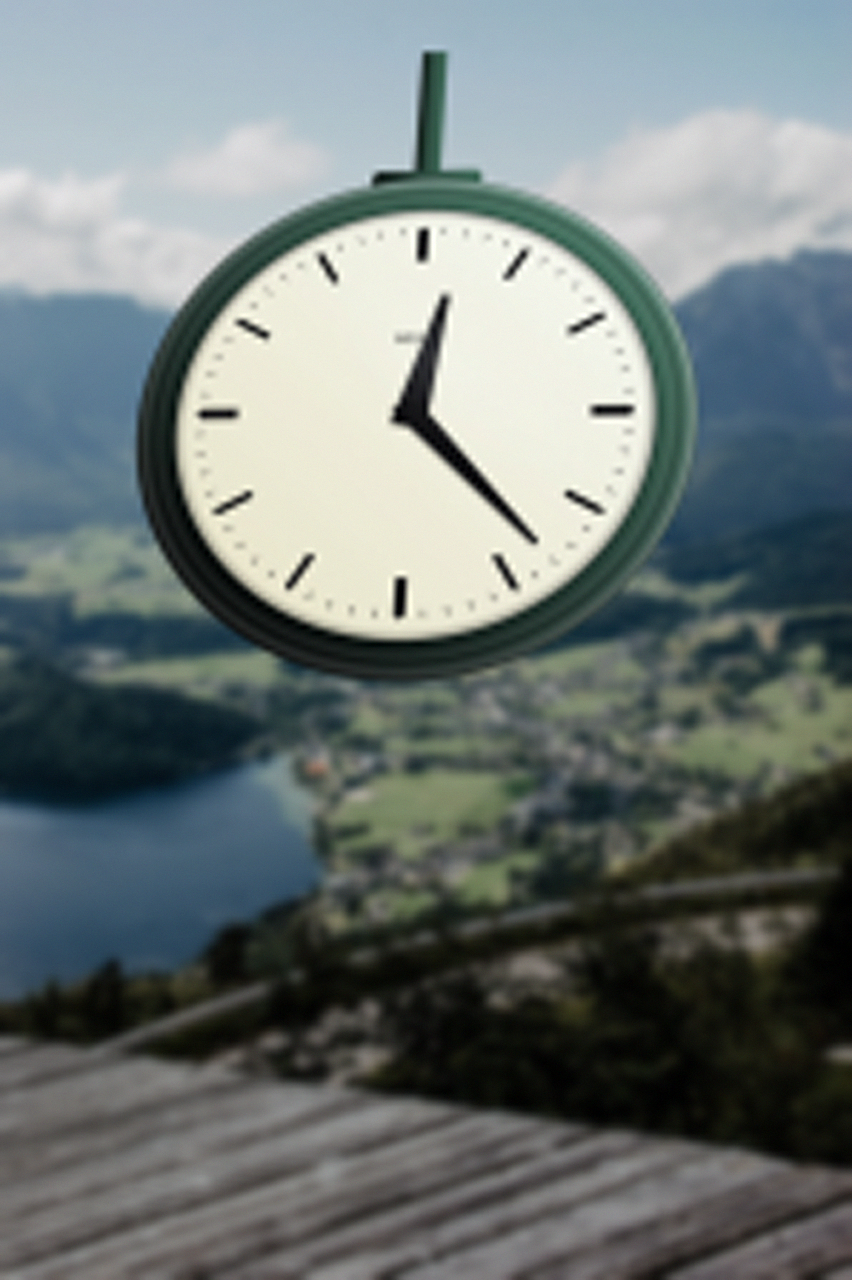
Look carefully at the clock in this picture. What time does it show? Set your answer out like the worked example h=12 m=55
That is h=12 m=23
